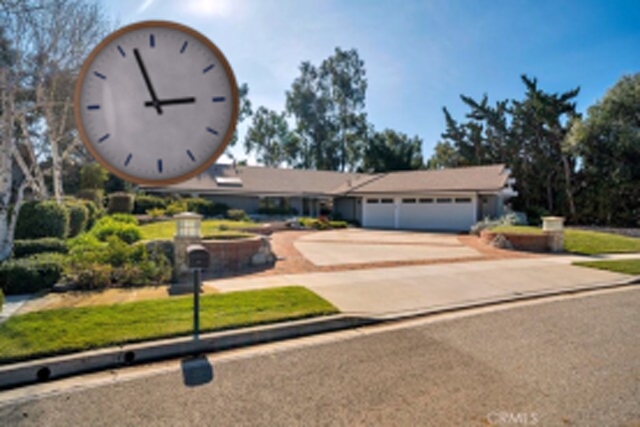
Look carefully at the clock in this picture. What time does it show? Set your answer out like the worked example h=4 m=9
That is h=2 m=57
